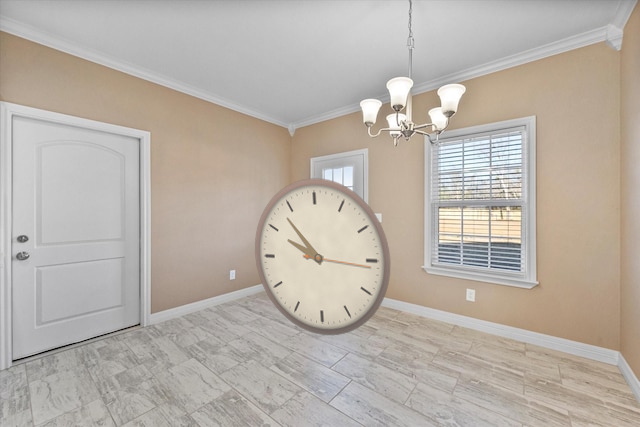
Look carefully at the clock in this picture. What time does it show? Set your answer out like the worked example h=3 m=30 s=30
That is h=9 m=53 s=16
